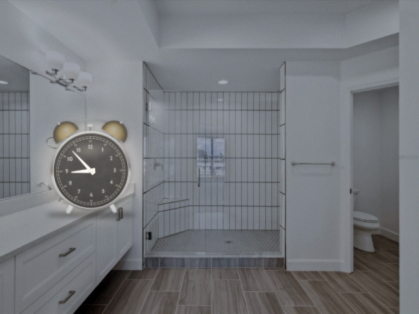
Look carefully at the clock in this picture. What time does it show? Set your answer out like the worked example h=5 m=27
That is h=8 m=53
